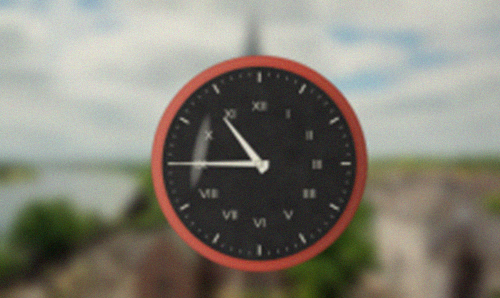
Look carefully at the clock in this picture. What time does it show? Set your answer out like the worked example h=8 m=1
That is h=10 m=45
